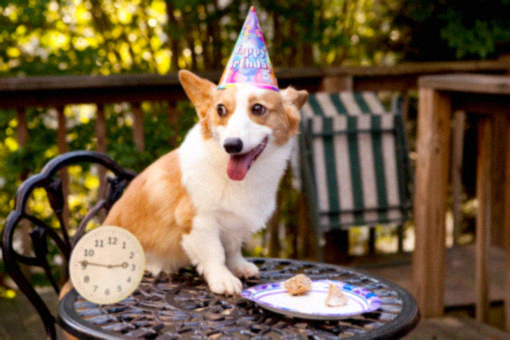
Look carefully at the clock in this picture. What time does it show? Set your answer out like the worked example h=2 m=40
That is h=2 m=46
